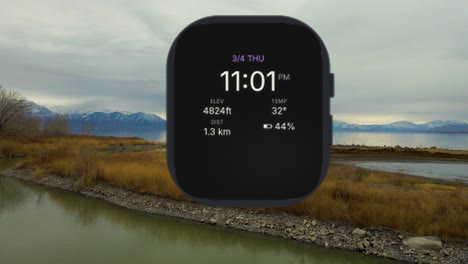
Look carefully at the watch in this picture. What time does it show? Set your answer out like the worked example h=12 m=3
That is h=11 m=1
